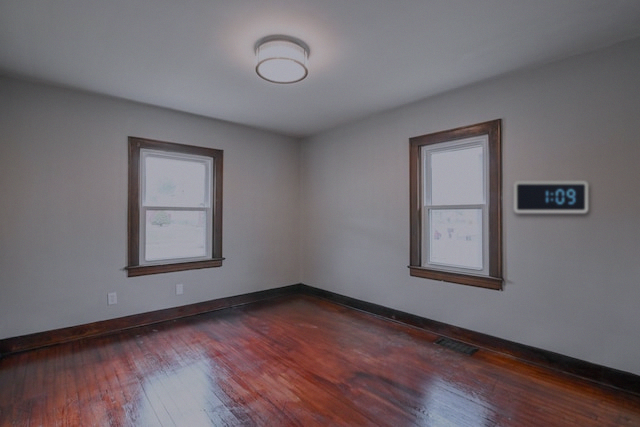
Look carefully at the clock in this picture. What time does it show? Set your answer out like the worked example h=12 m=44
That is h=1 m=9
